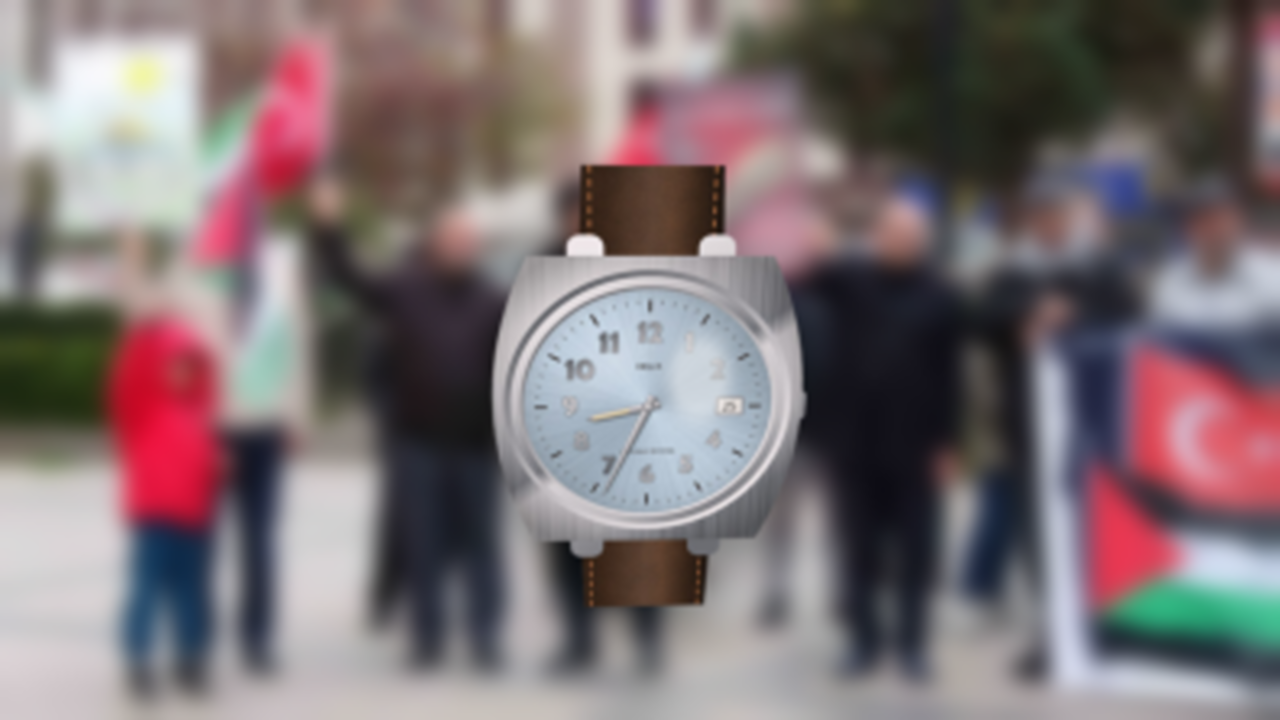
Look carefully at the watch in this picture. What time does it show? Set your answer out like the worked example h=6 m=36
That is h=8 m=34
